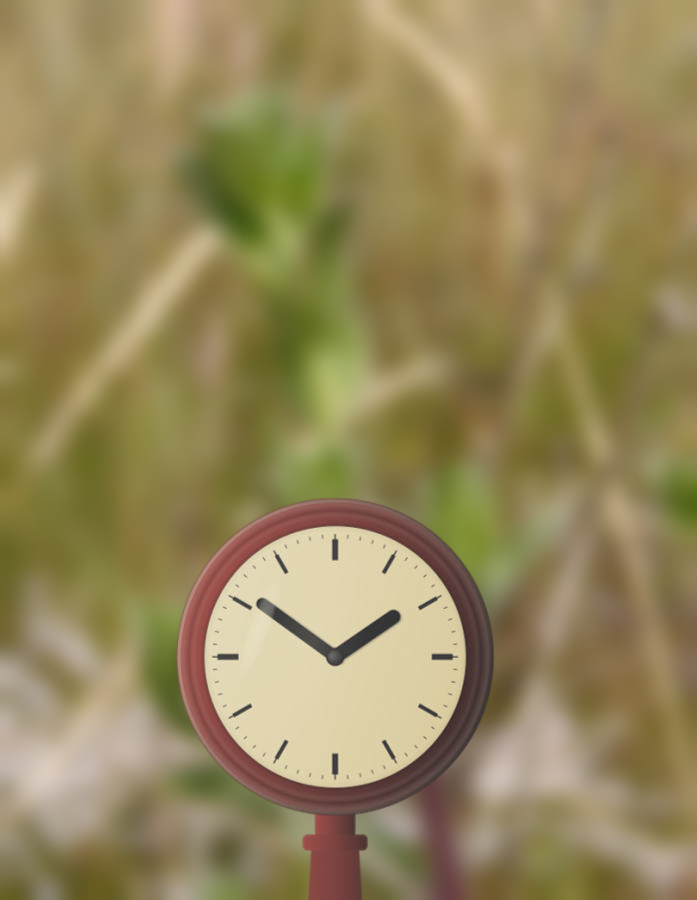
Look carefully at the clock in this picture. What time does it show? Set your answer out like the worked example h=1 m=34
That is h=1 m=51
